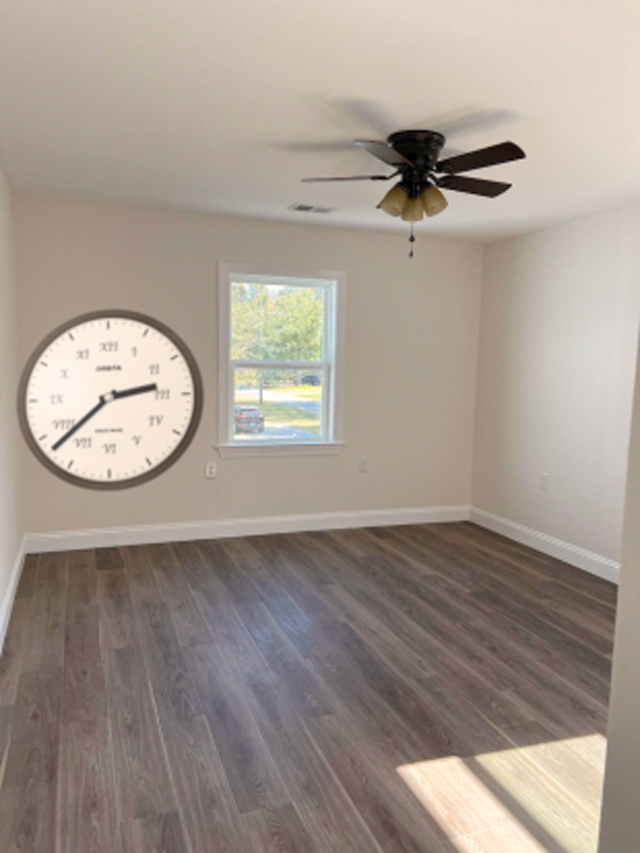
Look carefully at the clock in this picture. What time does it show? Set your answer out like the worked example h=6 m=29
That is h=2 m=38
